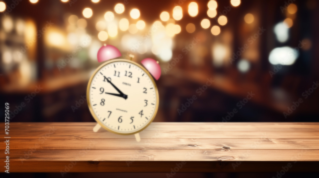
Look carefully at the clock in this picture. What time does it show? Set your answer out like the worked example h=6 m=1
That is h=8 m=50
